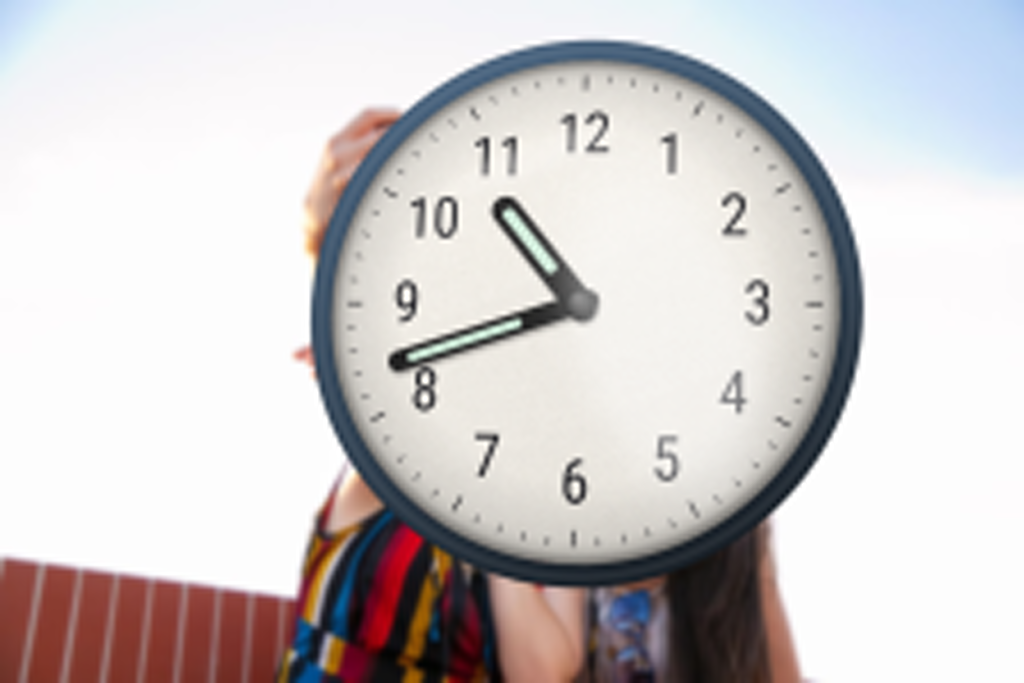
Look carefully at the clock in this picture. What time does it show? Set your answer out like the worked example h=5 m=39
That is h=10 m=42
